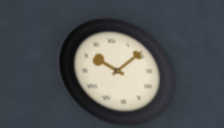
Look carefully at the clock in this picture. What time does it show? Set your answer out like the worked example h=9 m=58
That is h=10 m=9
